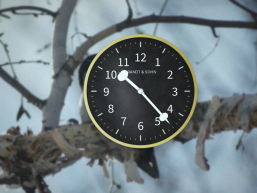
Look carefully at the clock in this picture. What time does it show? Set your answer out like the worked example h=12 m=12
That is h=10 m=23
